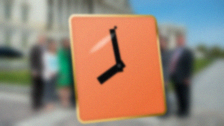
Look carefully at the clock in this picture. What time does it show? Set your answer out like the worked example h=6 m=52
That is h=7 m=59
